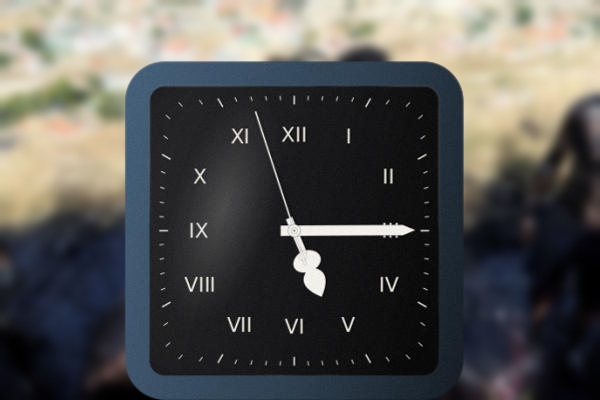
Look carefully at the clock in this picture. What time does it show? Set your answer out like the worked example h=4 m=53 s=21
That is h=5 m=14 s=57
